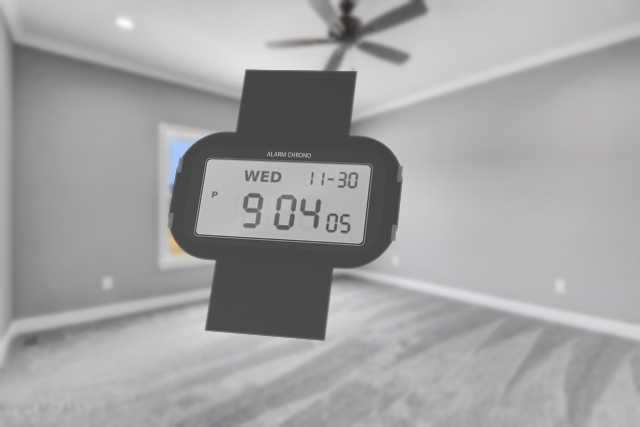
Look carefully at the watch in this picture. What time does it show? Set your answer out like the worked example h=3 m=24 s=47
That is h=9 m=4 s=5
